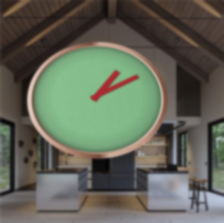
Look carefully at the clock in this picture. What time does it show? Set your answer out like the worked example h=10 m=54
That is h=1 m=10
